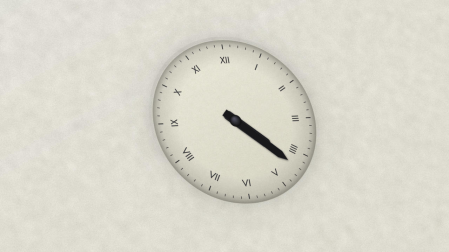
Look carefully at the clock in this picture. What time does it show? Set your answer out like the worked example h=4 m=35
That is h=4 m=22
